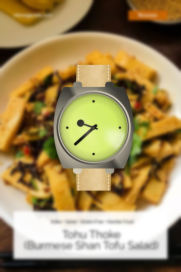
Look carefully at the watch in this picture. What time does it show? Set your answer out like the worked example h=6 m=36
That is h=9 m=38
